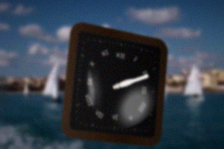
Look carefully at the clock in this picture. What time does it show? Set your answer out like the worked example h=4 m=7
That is h=2 m=11
